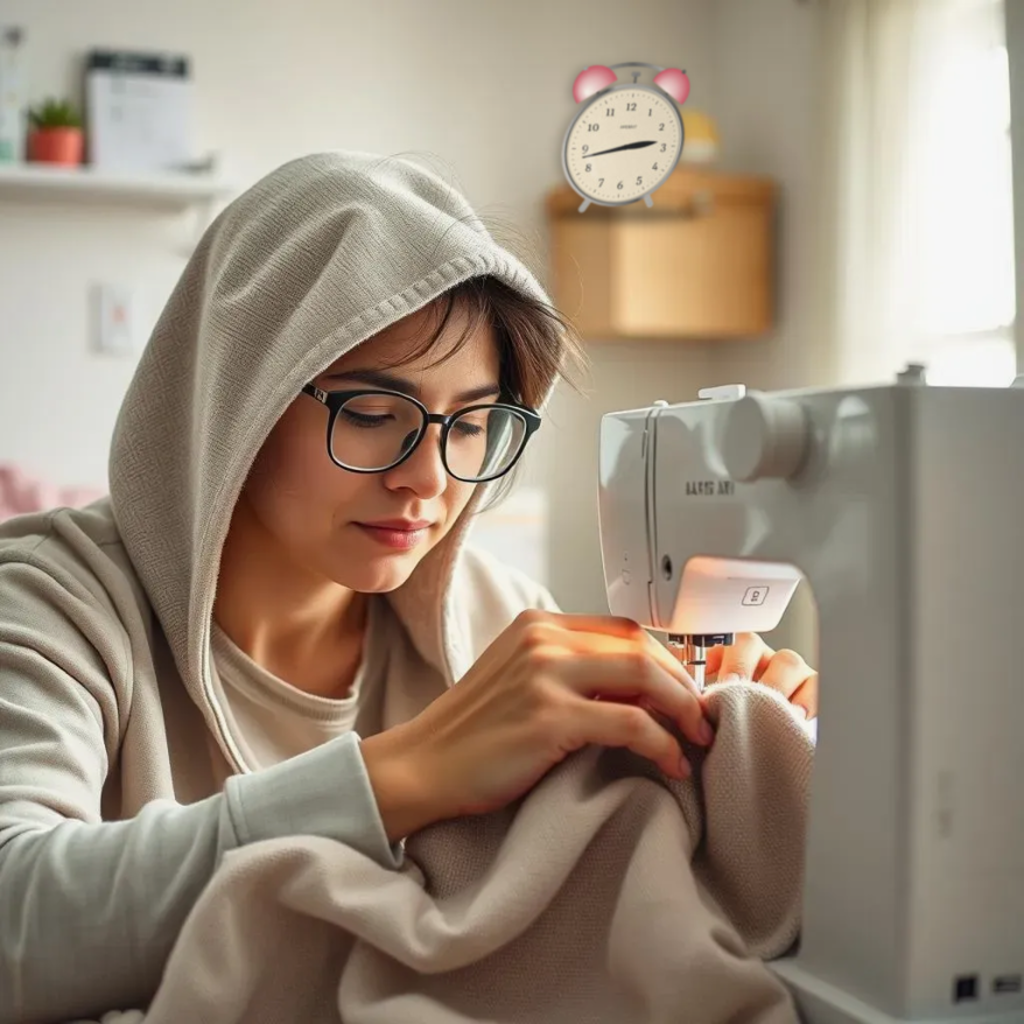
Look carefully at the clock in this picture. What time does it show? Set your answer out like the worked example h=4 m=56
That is h=2 m=43
